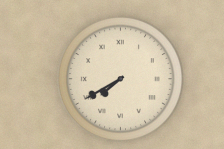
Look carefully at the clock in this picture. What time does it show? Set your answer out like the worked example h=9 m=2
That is h=7 m=40
